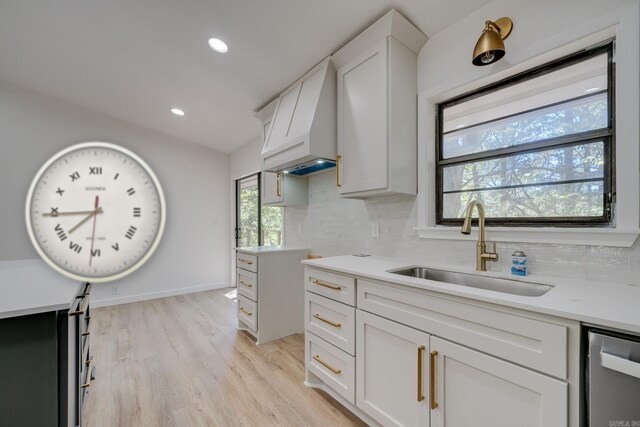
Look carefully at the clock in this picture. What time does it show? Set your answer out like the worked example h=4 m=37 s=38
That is h=7 m=44 s=31
